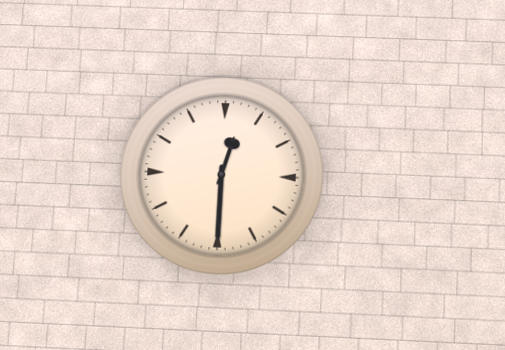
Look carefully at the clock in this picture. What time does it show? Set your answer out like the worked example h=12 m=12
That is h=12 m=30
